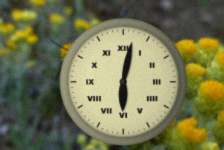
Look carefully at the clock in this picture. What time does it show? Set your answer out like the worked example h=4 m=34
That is h=6 m=2
